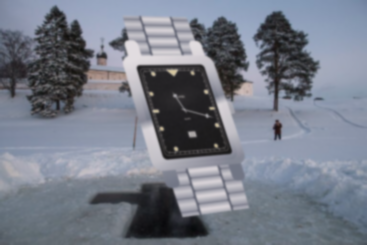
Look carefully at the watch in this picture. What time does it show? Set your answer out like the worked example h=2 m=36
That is h=11 m=18
